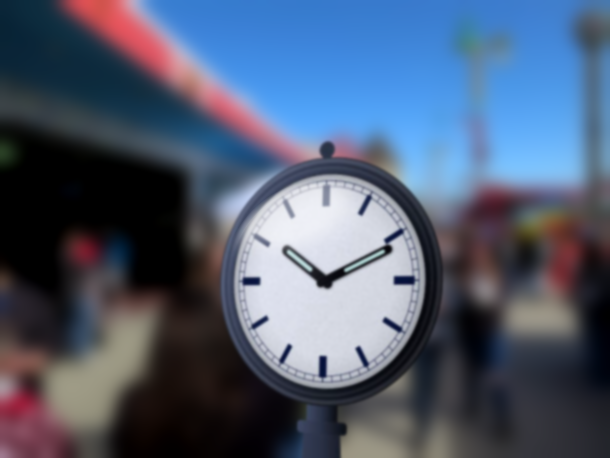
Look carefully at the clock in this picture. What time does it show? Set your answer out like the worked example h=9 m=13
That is h=10 m=11
